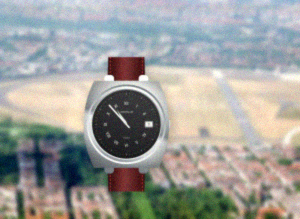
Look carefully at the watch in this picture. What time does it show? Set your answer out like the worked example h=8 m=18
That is h=10 m=53
